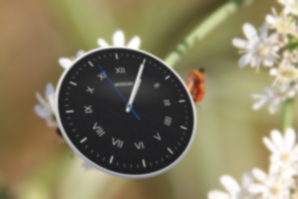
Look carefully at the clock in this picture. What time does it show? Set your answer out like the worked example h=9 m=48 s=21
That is h=1 m=4 s=56
